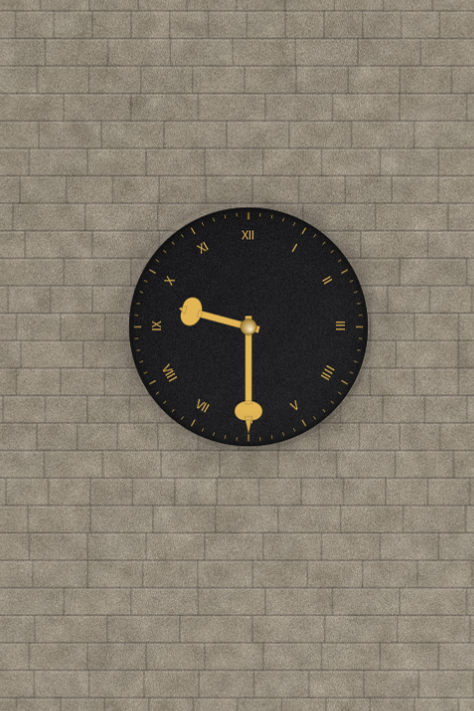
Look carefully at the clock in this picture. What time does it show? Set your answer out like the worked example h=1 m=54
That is h=9 m=30
